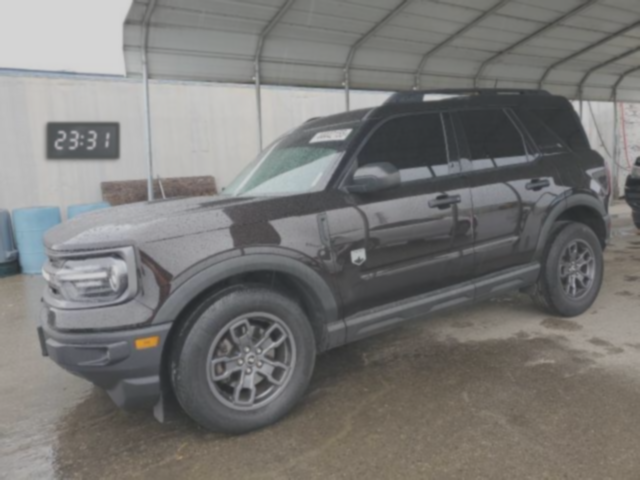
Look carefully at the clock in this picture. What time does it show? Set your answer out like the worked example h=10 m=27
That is h=23 m=31
